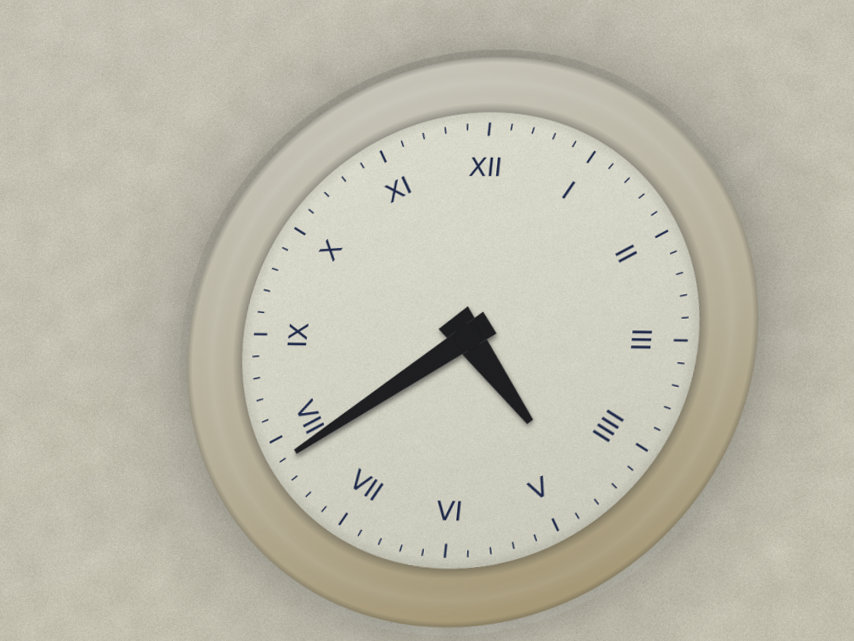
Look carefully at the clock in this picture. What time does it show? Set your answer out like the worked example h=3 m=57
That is h=4 m=39
